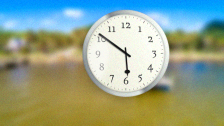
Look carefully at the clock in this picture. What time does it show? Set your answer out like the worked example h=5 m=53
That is h=5 m=51
